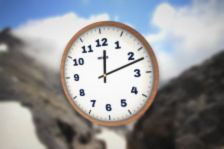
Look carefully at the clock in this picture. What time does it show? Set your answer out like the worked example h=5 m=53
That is h=12 m=12
